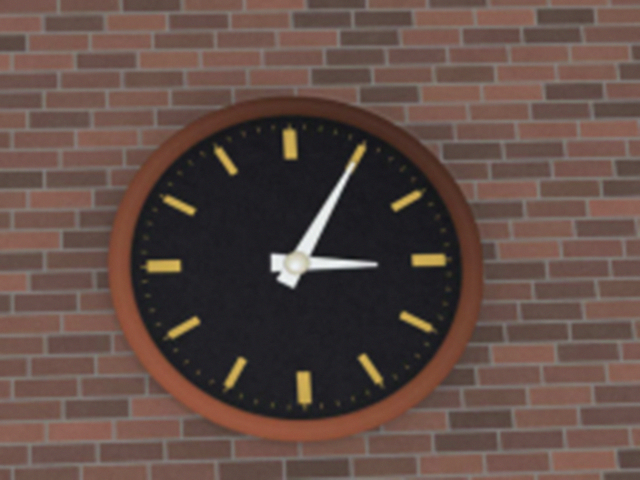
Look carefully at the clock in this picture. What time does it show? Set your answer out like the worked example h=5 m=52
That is h=3 m=5
